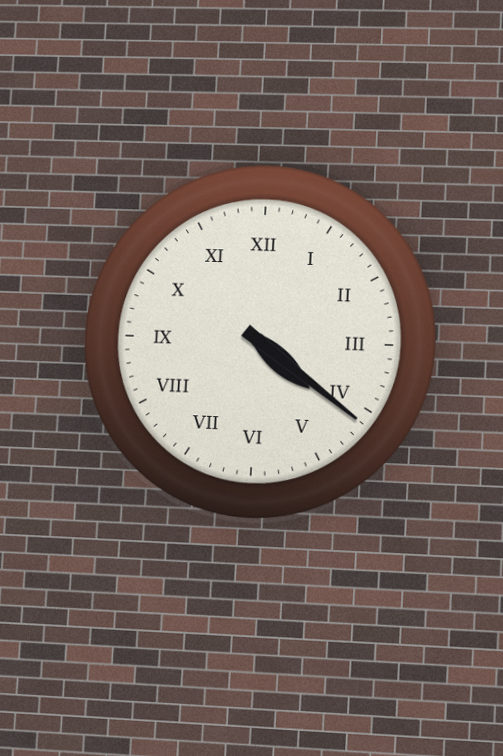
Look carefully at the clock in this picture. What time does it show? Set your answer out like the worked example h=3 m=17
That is h=4 m=21
